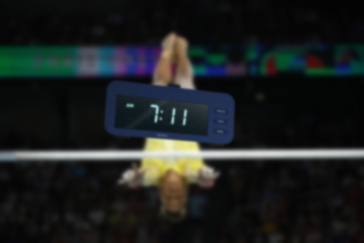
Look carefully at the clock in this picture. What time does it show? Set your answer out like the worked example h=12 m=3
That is h=7 m=11
